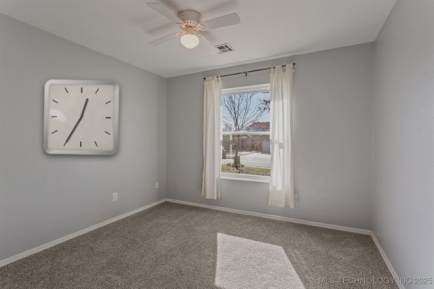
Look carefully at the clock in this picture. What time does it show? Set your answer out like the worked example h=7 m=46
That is h=12 m=35
